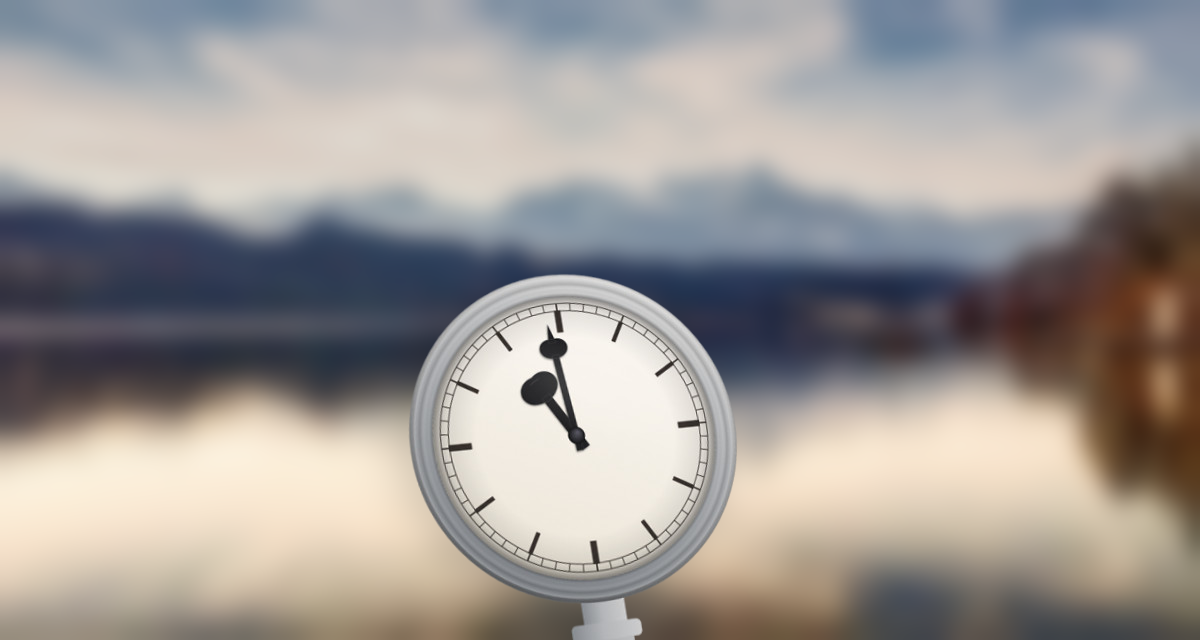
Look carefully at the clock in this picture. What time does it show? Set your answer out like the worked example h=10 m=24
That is h=10 m=59
